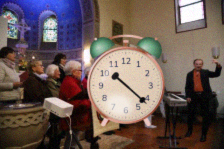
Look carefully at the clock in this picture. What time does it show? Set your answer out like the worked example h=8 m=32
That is h=10 m=22
